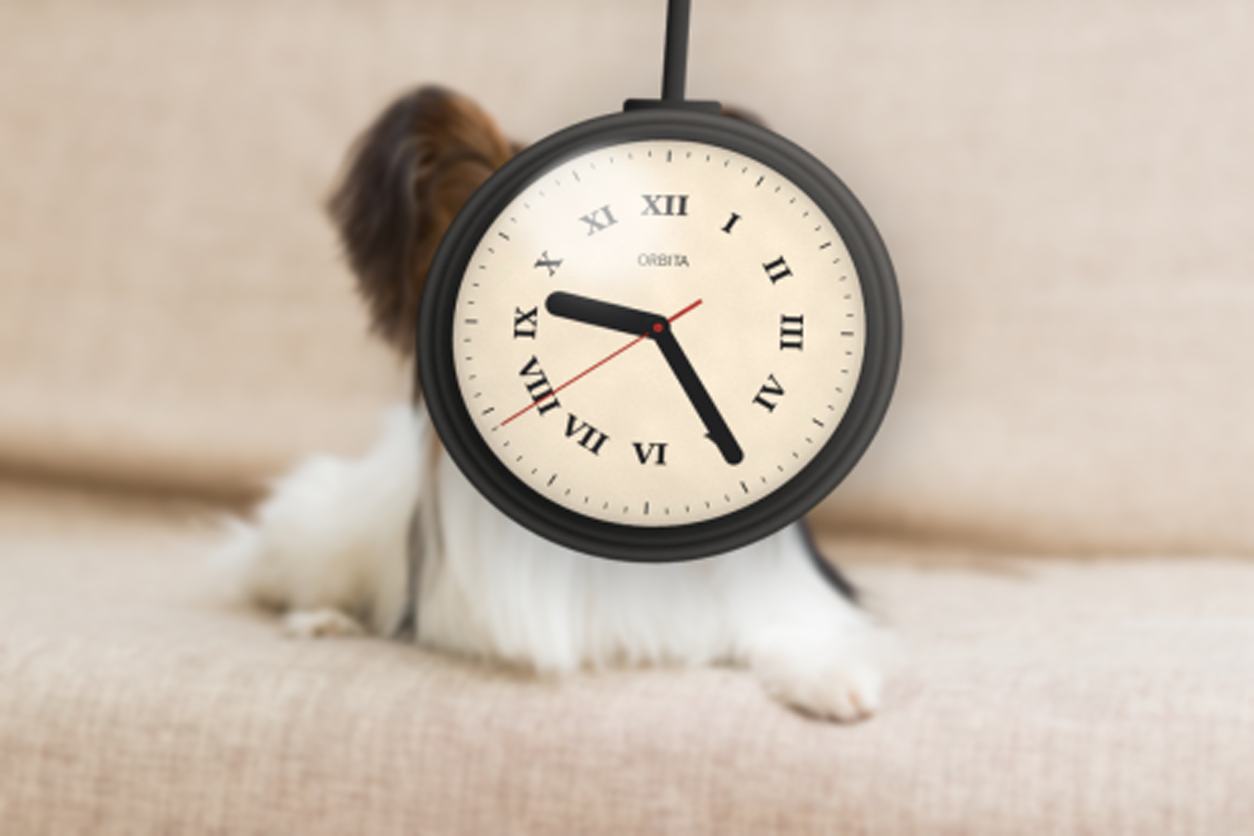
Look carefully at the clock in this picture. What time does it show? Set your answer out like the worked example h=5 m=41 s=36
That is h=9 m=24 s=39
